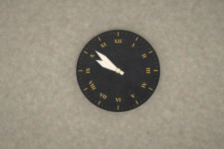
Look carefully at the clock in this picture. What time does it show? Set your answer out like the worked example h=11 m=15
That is h=9 m=52
